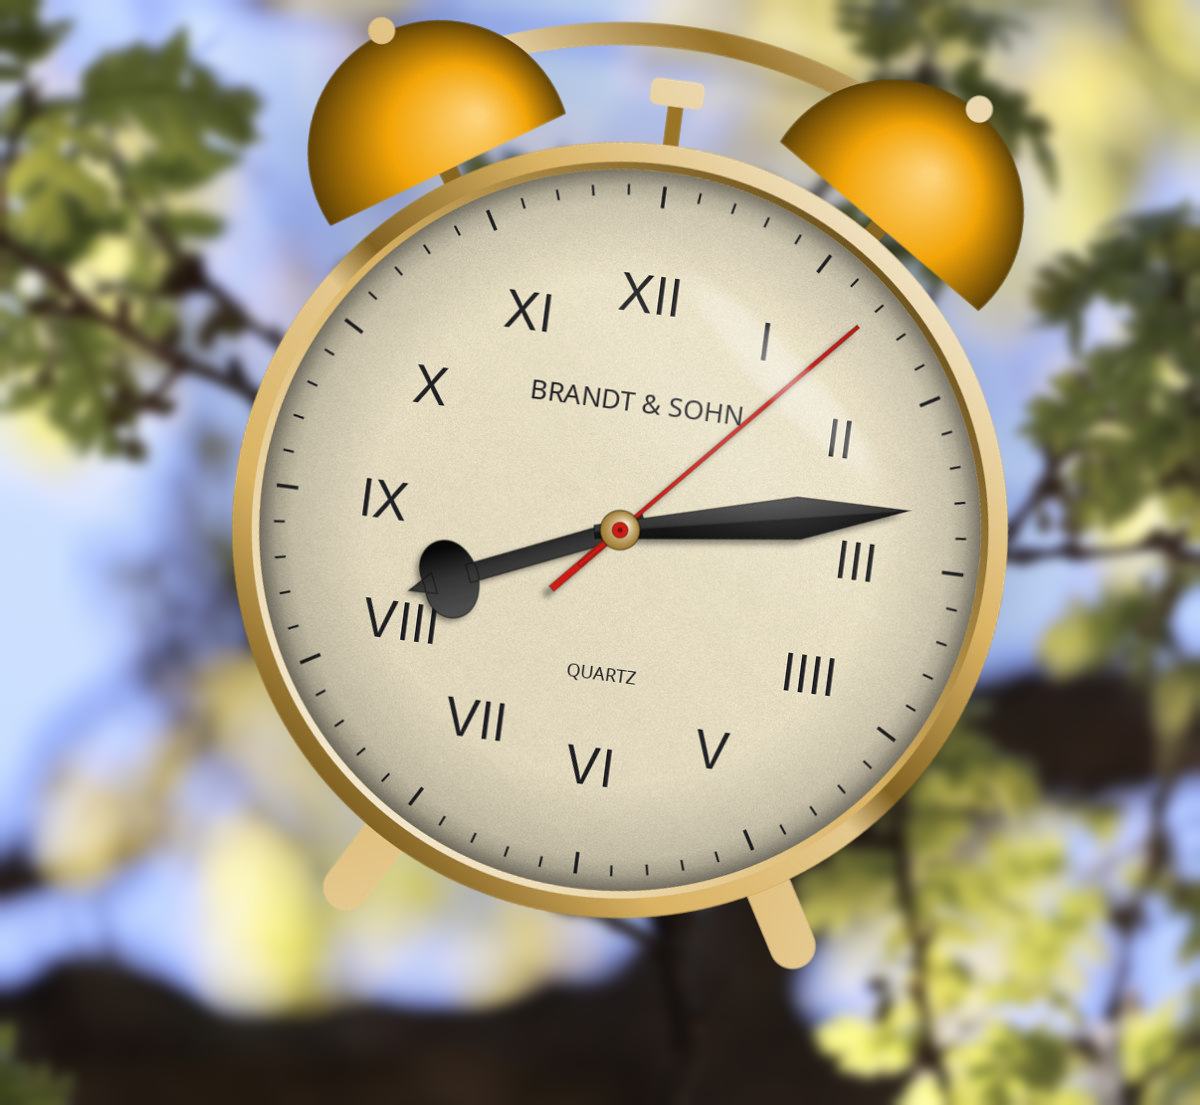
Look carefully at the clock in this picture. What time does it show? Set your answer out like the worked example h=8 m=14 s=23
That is h=8 m=13 s=7
